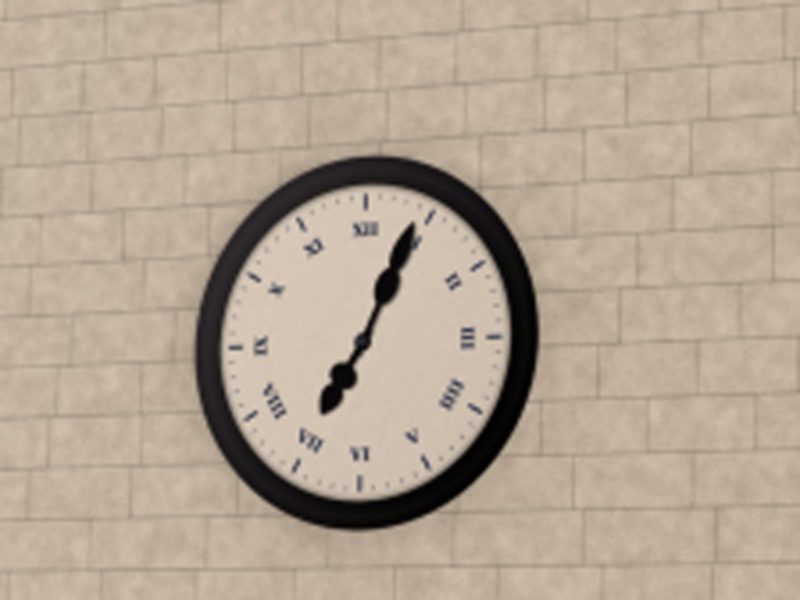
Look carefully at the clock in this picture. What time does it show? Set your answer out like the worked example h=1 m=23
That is h=7 m=4
